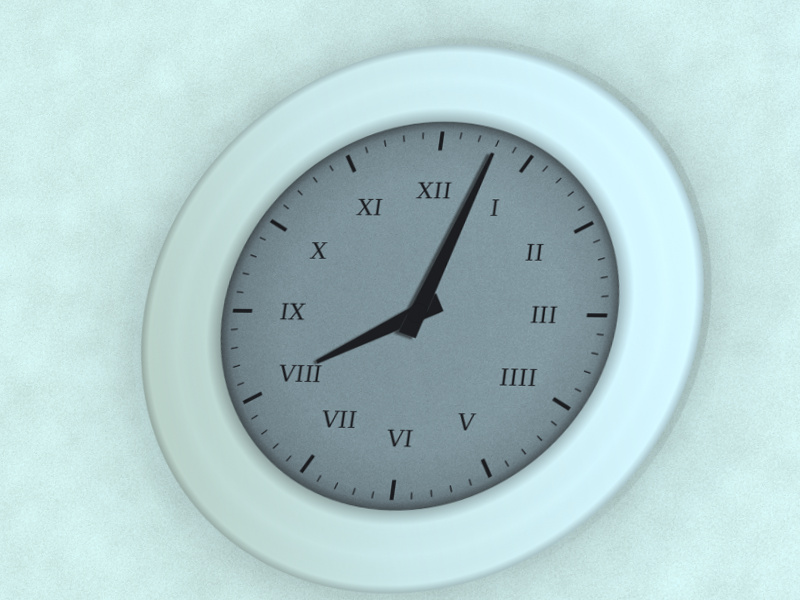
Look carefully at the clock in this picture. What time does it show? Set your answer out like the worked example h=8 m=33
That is h=8 m=3
